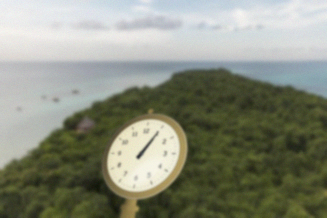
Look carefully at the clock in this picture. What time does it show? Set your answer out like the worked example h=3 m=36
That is h=1 m=5
